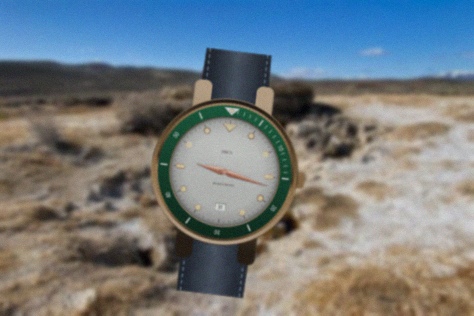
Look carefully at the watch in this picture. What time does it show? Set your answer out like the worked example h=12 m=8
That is h=9 m=17
